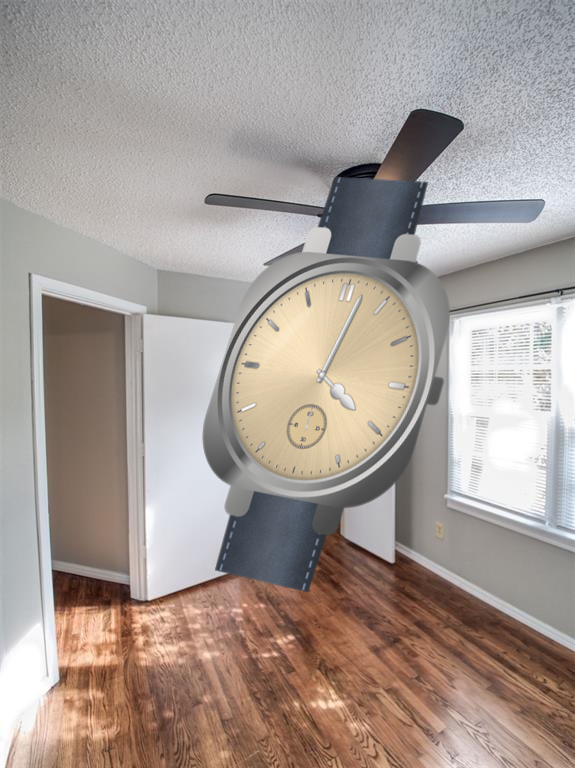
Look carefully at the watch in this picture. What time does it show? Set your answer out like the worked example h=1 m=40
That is h=4 m=2
